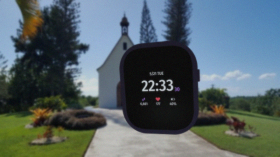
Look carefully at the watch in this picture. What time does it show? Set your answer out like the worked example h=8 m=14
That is h=22 m=33
